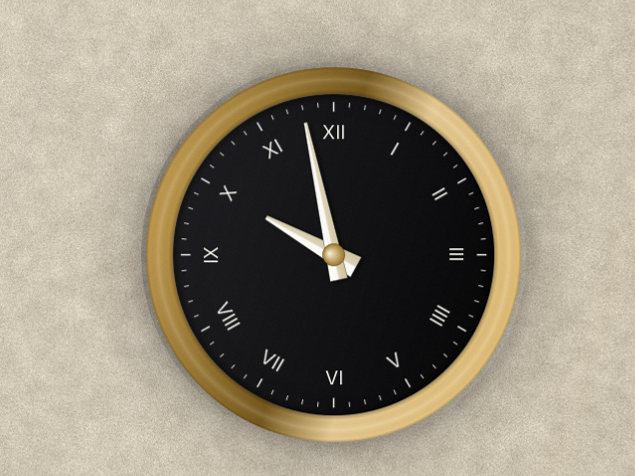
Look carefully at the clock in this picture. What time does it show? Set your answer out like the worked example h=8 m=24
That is h=9 m=58
